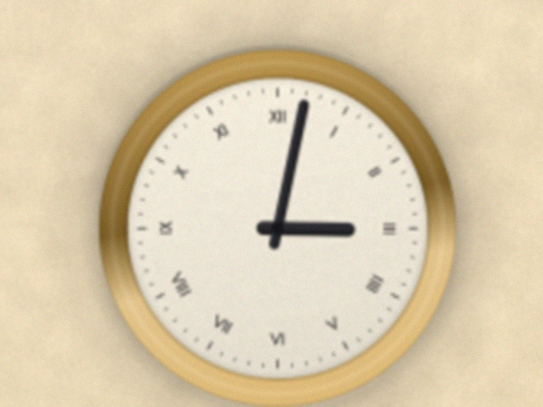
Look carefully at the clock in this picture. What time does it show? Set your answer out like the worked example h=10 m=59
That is h=3 m=2
